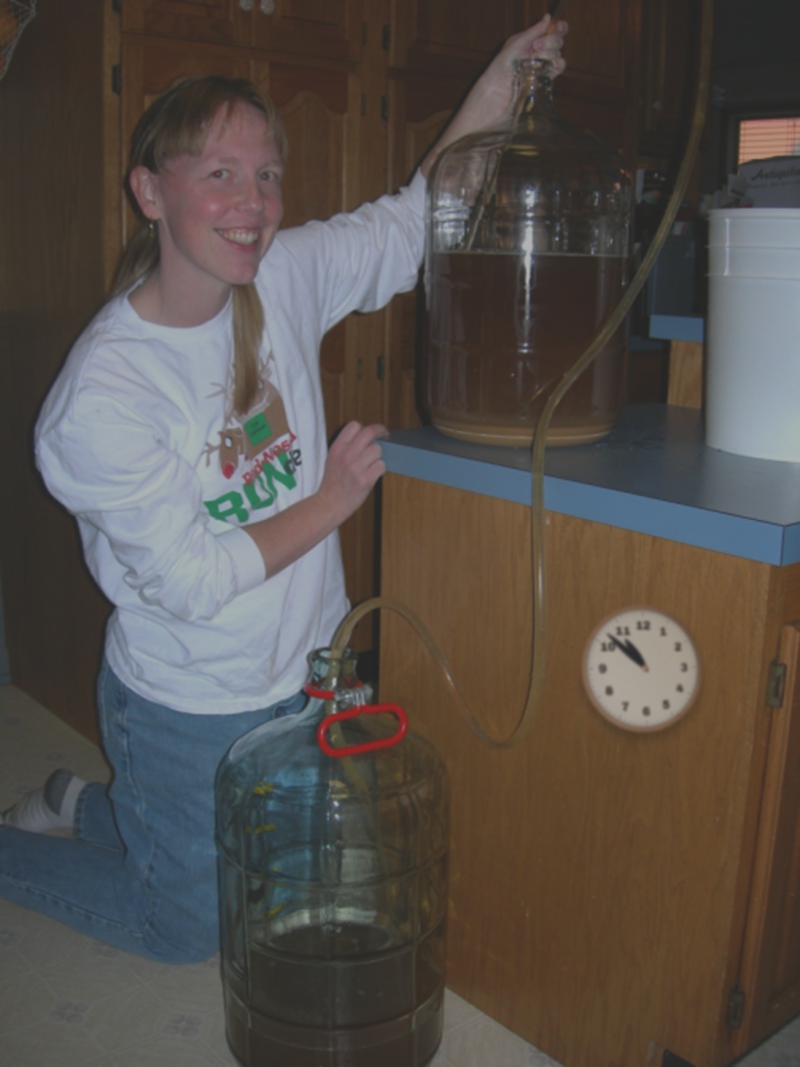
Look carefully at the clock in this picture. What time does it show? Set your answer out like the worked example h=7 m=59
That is h=10 m=52
